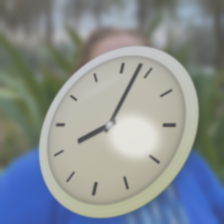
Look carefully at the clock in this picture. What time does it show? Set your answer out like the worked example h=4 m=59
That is h=8 m=3
